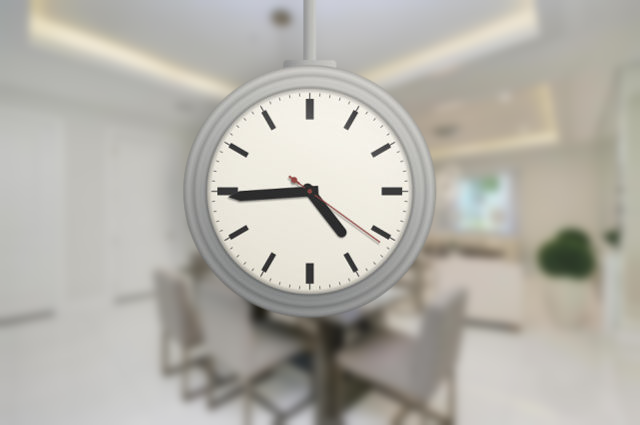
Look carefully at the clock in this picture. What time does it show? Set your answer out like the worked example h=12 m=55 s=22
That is h=4 m=44 s=21
